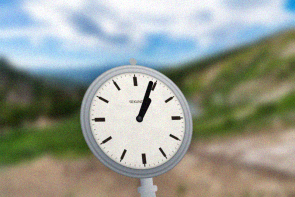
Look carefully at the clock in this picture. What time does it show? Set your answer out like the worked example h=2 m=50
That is h=1 m=4
